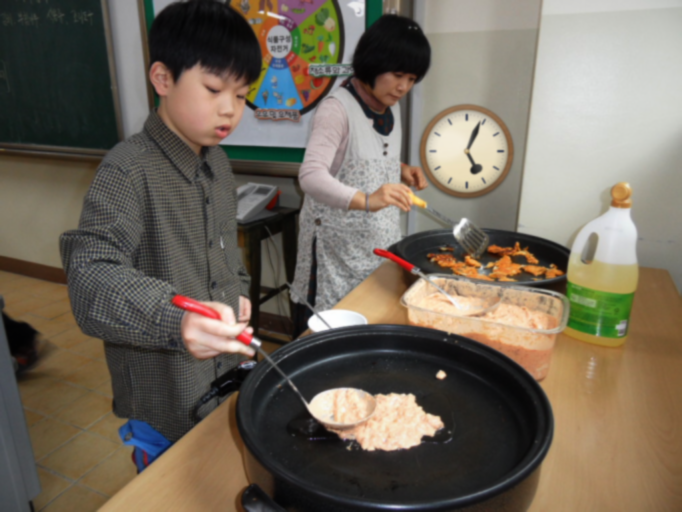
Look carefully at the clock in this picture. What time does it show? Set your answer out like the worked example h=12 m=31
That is h=5 m=4
